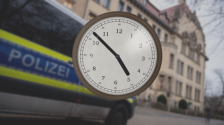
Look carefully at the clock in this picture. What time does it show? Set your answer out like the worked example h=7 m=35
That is h=4 m=52
